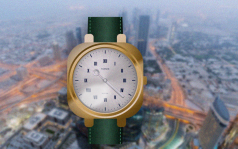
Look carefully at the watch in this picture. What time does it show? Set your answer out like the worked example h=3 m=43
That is h=10 m=22
